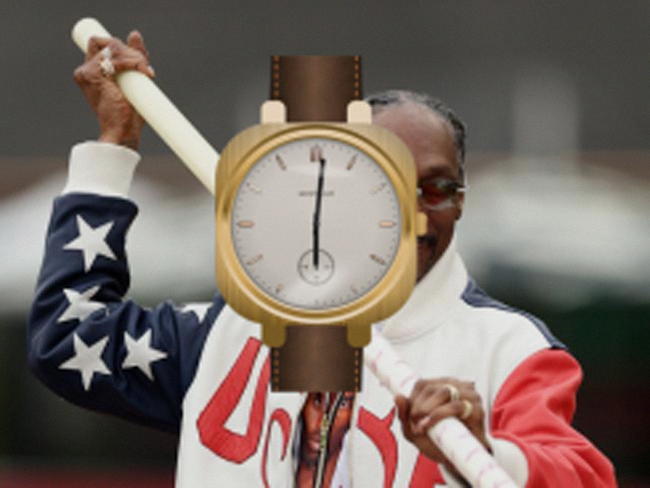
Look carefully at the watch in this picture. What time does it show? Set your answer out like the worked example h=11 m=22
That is h=6 m=1
